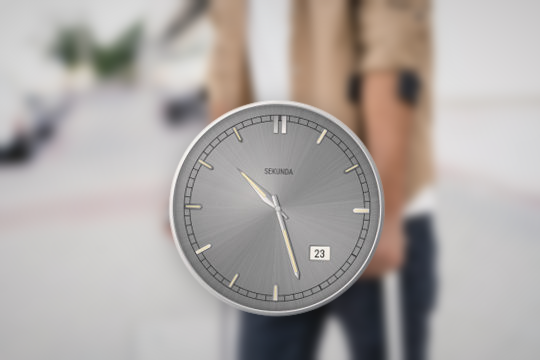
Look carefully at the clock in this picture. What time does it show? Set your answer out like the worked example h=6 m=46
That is h=10 m=27
